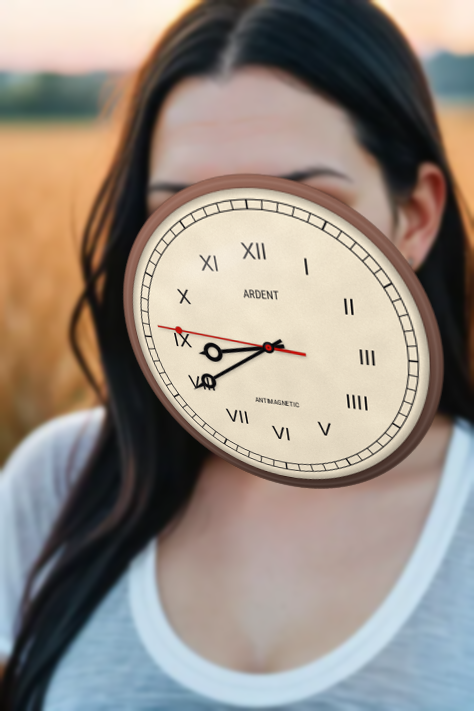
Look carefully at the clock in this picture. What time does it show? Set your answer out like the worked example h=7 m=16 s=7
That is h=8 m=39 s=46
